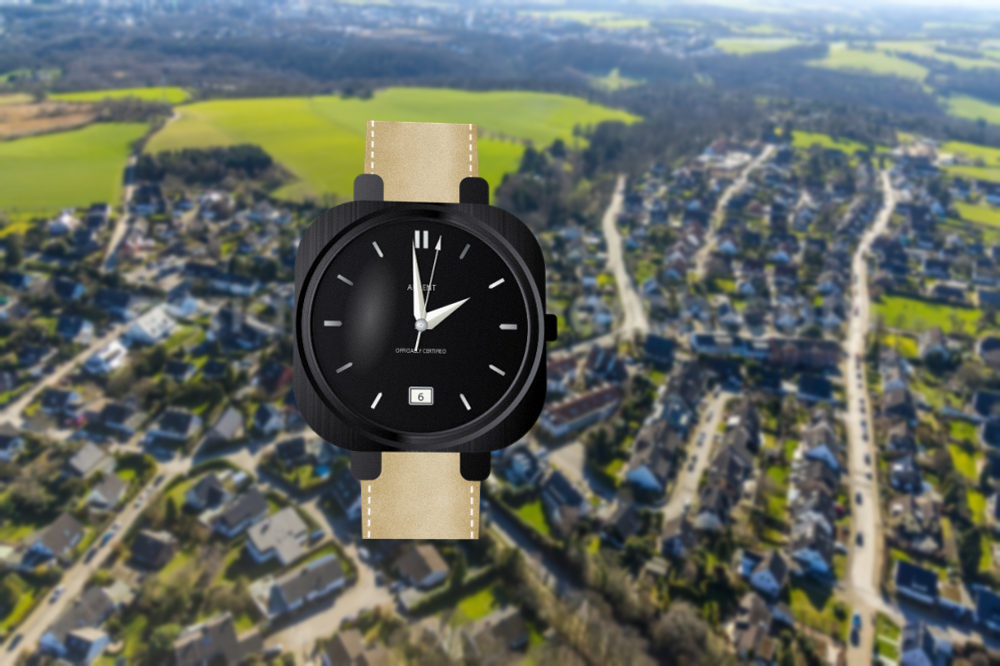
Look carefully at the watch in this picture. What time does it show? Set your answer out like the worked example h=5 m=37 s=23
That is h=1 m=59 s=2
